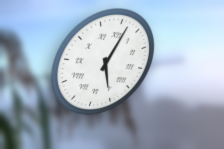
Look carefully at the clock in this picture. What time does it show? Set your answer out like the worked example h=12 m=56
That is h=5 m=2
